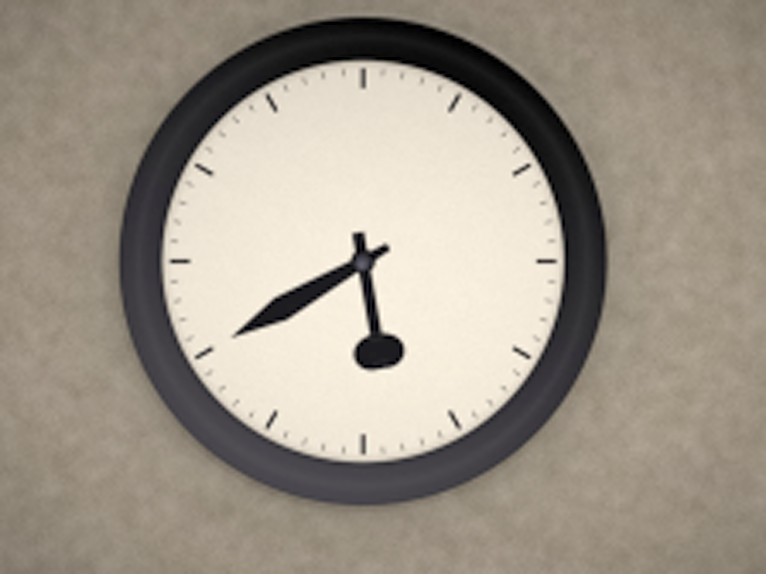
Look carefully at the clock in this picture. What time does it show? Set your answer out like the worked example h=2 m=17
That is h=5 m=40
